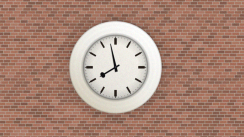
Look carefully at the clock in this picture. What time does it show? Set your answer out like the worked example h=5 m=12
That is h=7 m=58
